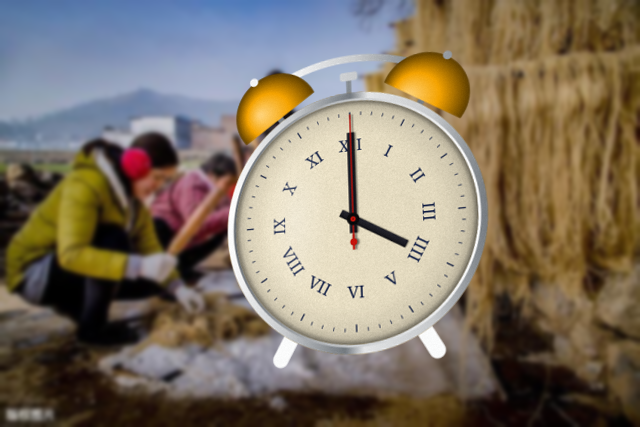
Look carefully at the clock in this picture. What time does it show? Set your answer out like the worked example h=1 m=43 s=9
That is h=4 m=0 s=0
